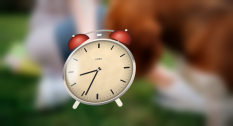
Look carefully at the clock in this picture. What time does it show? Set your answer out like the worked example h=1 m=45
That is h=8 m=34
